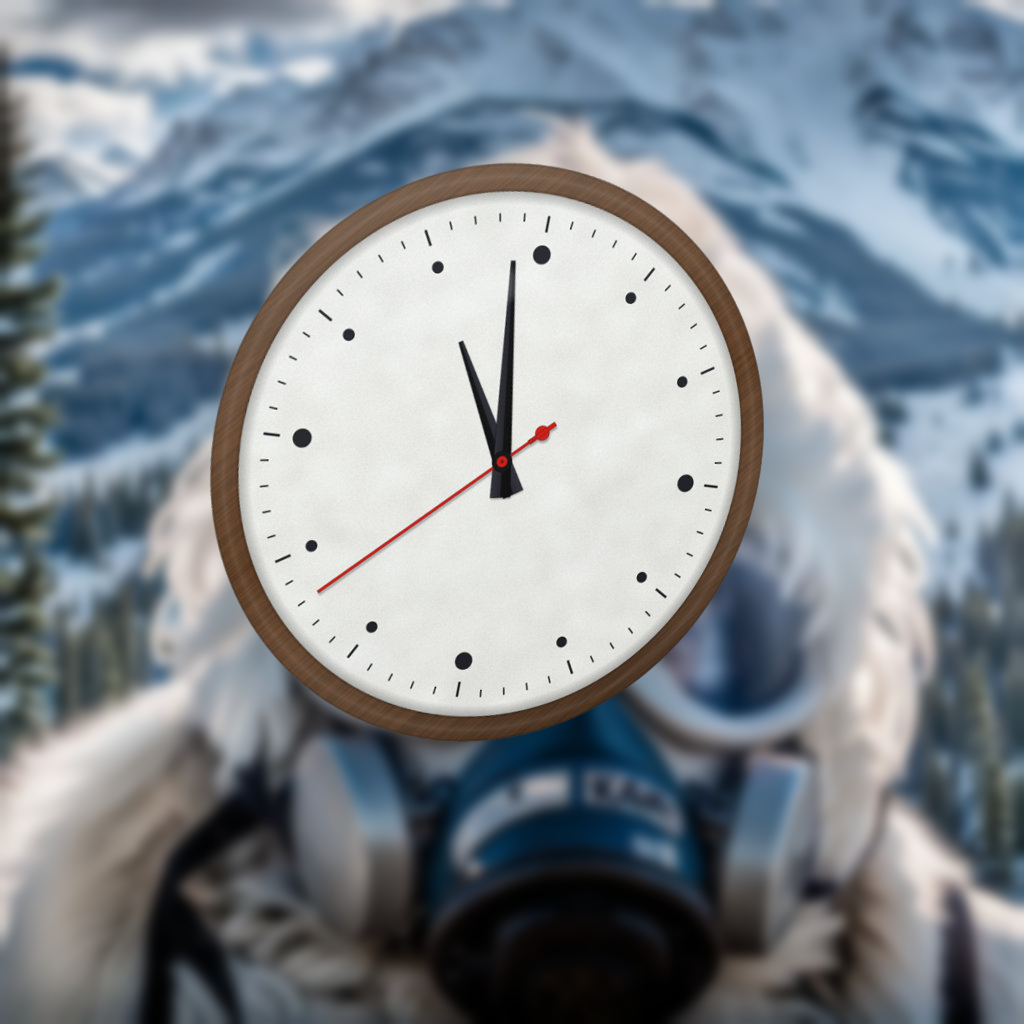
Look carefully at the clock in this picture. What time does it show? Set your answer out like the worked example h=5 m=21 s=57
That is h=10 m=58 s=38
